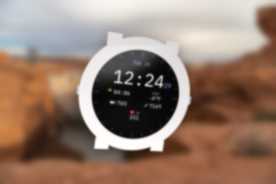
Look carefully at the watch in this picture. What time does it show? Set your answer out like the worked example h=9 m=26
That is h=12 m=24
